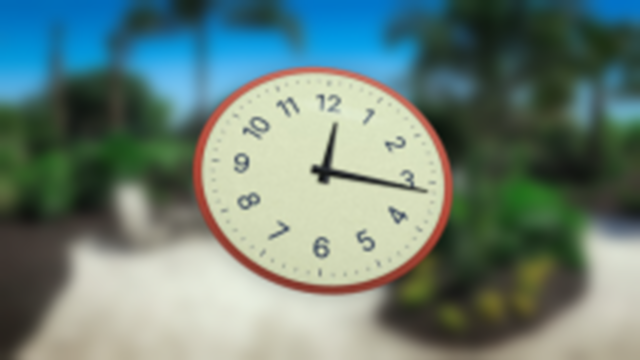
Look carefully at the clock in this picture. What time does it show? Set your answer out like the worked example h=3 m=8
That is h=12 m=16
